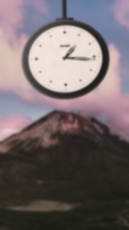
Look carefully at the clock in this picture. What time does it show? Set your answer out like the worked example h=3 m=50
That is h=1 m=16
